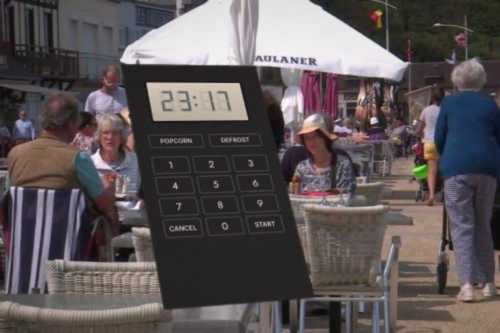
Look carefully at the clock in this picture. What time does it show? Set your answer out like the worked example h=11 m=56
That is h=23 m=17
